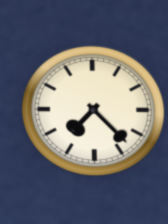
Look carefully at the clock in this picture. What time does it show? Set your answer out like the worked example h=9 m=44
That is h=7 m=23
